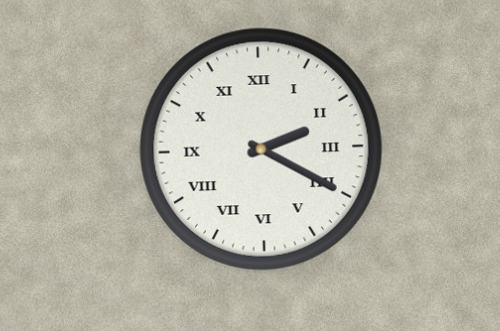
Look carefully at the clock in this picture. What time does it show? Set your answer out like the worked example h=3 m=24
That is h=2 m=20
